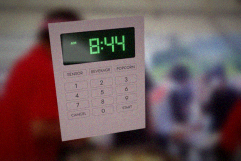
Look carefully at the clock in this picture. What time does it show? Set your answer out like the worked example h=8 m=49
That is h=8 m=44
